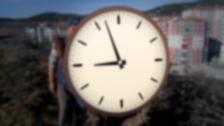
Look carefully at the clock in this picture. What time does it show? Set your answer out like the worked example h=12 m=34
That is h=8 m=57
